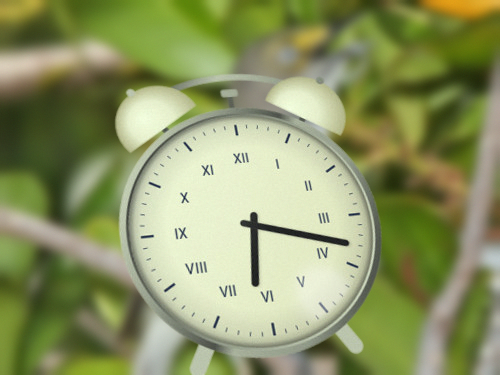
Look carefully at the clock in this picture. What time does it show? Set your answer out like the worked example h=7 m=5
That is h=6 m=18
